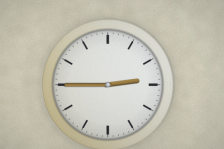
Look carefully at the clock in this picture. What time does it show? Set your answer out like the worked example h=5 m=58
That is h=2 m=45
